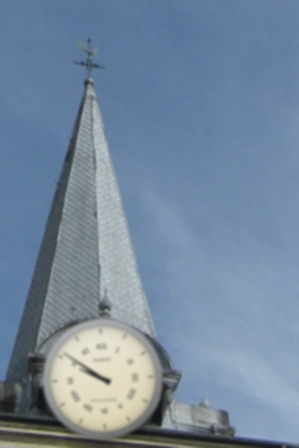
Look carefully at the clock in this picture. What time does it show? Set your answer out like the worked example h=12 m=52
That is h=9 m=51
